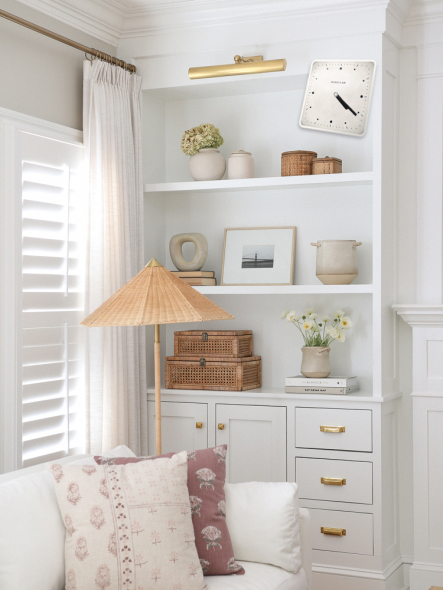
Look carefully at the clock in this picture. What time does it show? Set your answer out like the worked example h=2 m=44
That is h=4 m=21
